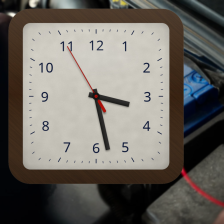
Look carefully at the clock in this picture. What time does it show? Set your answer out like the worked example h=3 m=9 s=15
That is h=3 m=27 s=55
